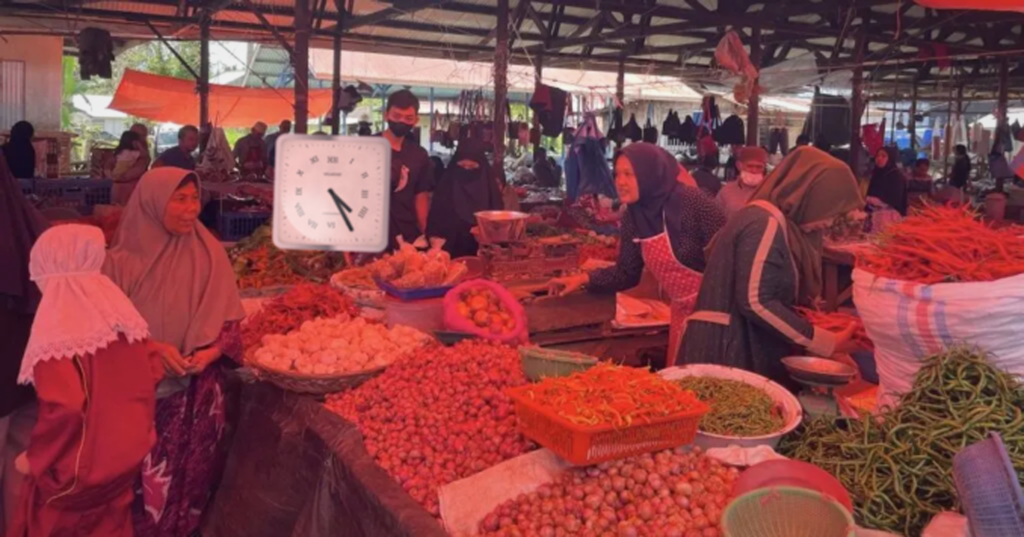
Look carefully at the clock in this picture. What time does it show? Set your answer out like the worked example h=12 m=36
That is h=4 m=25
